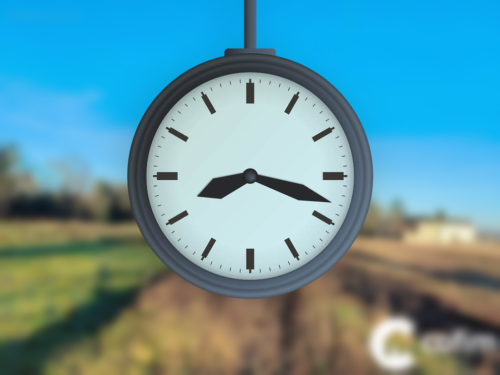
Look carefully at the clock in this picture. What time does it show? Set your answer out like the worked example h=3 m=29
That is h=8 m=18
